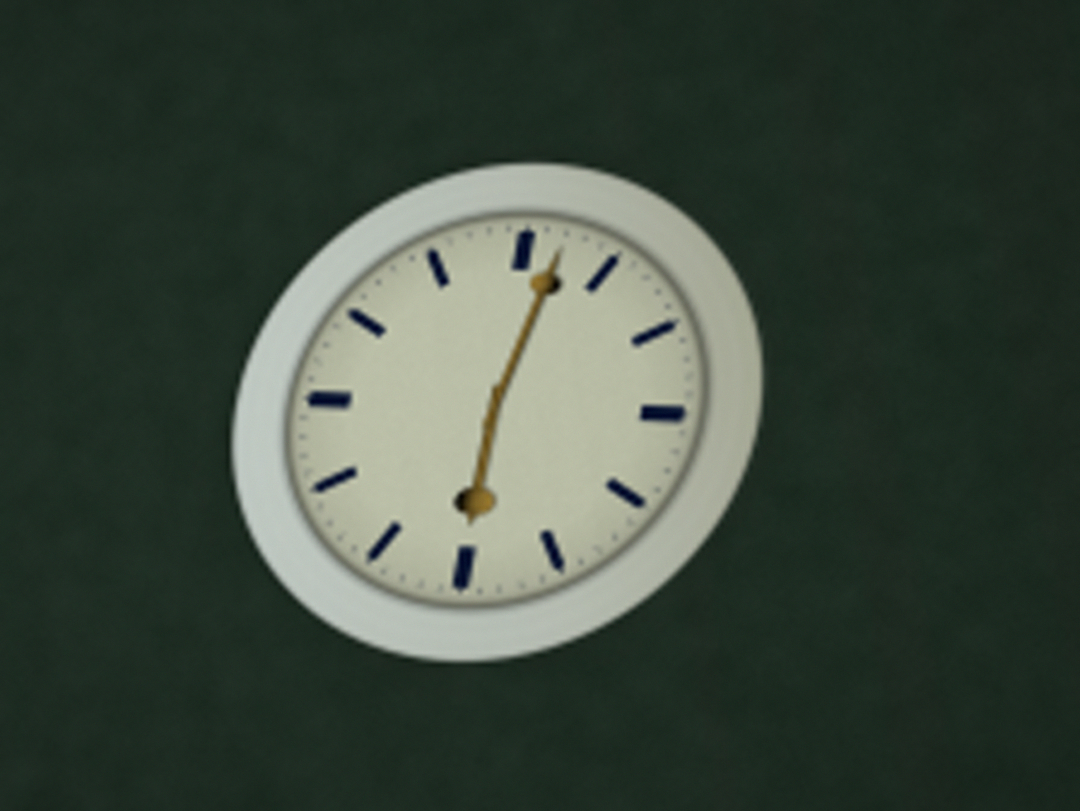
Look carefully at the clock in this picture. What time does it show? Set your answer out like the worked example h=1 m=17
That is h=6 m=2
